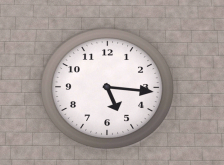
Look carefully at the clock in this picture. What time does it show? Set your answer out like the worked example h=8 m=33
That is h=5 m=16
